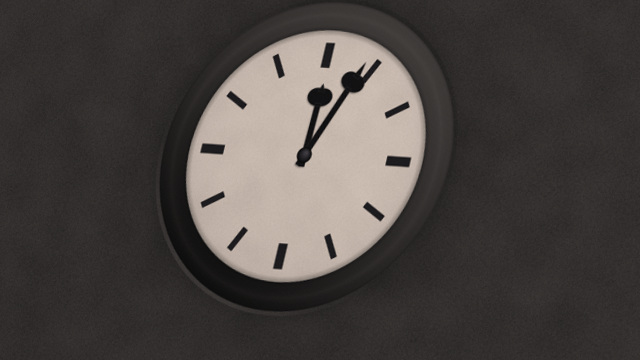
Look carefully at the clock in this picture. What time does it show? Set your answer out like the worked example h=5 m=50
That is h=12 m=4
